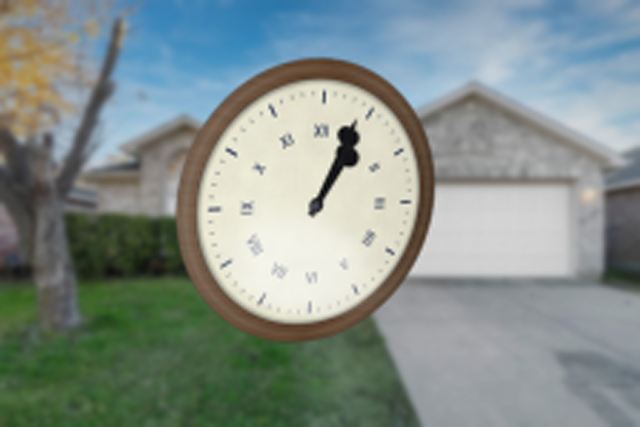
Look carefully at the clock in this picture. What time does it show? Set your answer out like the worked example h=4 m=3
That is h=1 m=4
